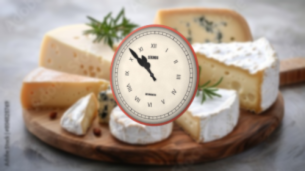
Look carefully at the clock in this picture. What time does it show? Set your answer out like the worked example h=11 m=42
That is h=10 m=52
